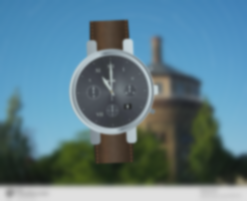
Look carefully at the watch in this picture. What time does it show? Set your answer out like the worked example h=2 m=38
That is h=11 m=0
